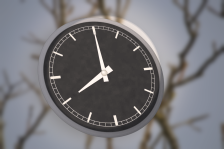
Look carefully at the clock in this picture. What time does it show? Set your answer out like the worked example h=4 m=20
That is h=8 m=0
